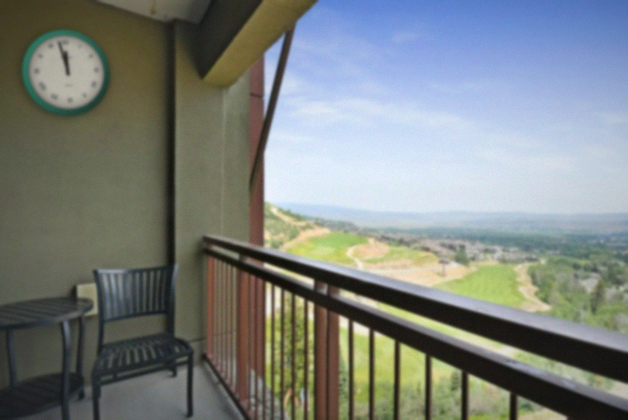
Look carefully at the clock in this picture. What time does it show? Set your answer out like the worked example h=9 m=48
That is h=11 m=58
